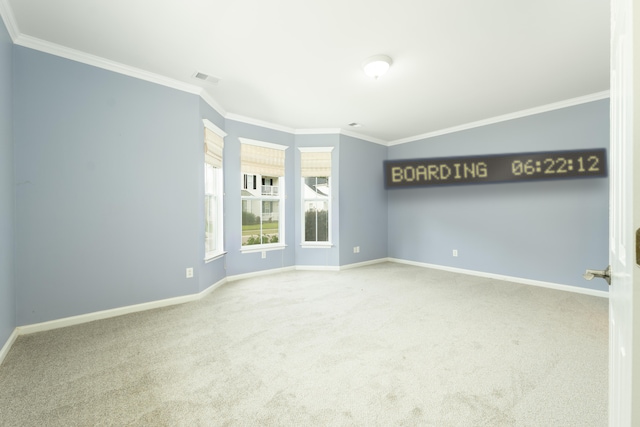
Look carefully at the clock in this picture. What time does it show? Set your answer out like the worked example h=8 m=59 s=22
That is h=6 m=22 s=12
